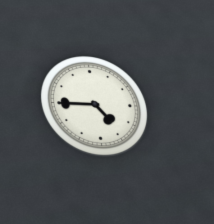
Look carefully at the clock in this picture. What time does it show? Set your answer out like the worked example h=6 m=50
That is h=4 m=45
